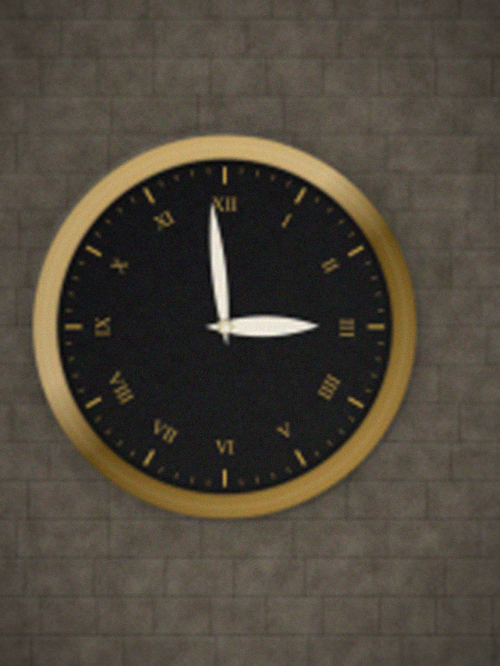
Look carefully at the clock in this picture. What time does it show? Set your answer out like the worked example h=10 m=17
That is h=2 m=59
